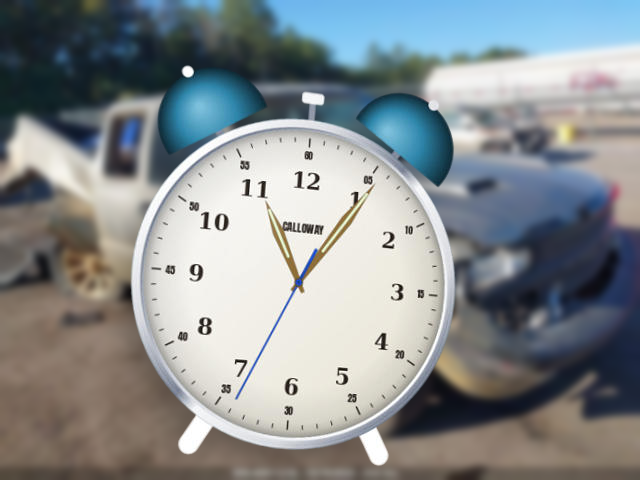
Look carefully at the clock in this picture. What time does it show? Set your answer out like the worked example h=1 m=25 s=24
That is h=11 m=5 s=34
